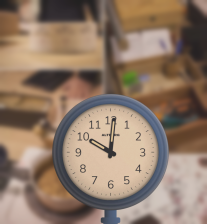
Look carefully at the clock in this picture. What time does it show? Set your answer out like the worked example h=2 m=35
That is h=10 m=1
